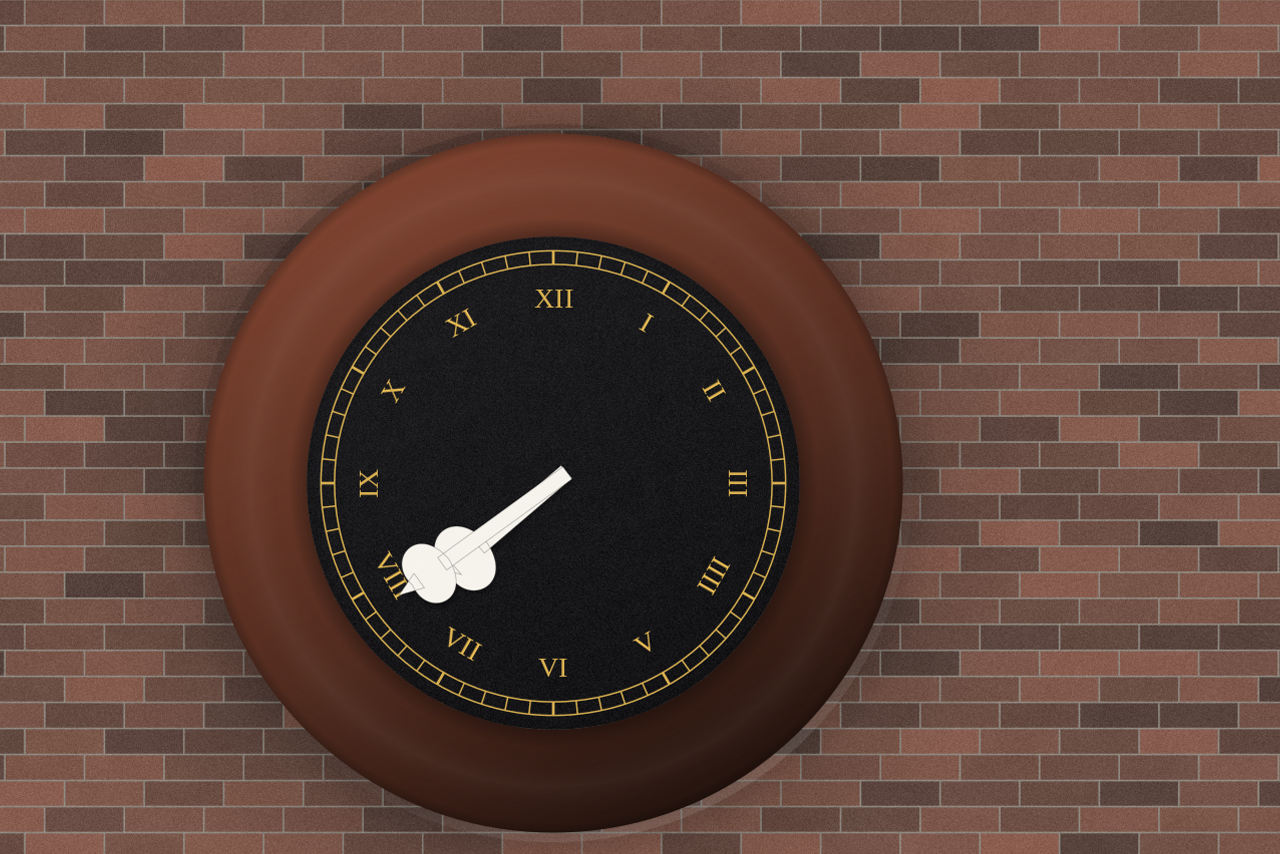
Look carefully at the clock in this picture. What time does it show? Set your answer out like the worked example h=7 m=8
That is h=7 m=39
